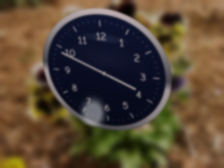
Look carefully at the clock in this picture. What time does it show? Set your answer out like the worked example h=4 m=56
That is h=3 m=49
